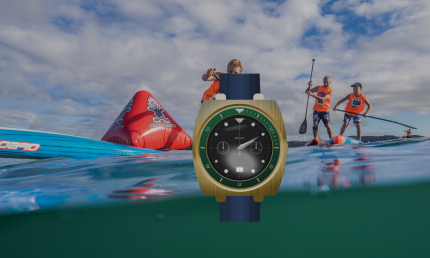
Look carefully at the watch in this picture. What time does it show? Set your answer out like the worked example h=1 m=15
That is h=2 m=10
